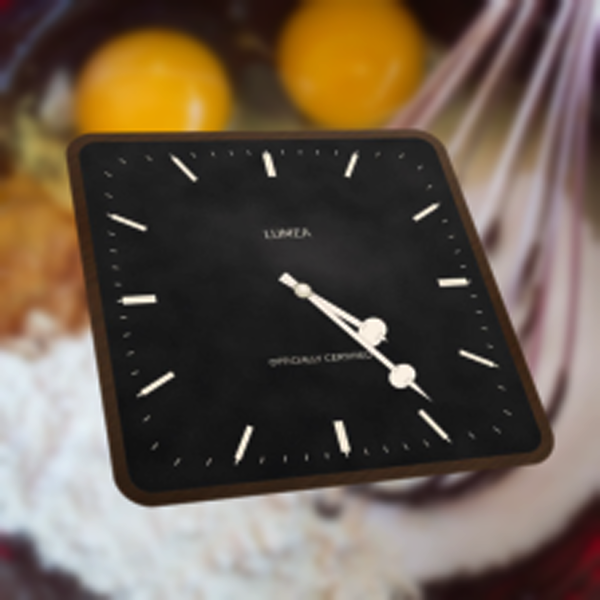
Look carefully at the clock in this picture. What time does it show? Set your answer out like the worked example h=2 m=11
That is h=4 m=24
